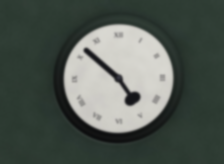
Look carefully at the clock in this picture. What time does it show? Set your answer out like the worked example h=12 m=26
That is h=4 m=52
